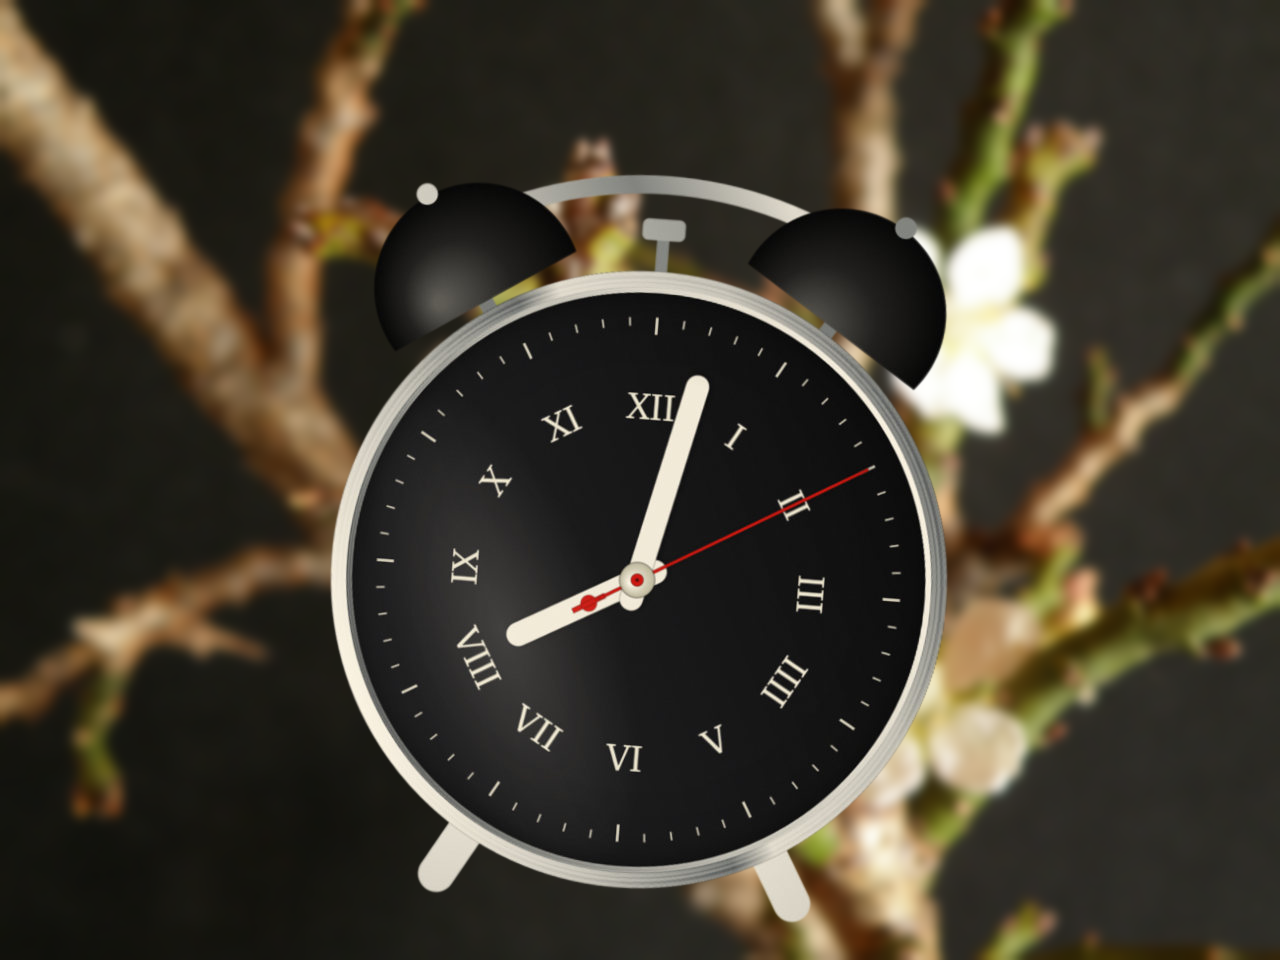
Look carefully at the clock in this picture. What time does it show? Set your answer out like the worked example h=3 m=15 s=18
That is h=8 m=2 s=10
